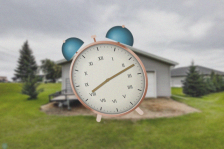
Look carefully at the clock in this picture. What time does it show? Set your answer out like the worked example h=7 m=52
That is h=8 m=12
